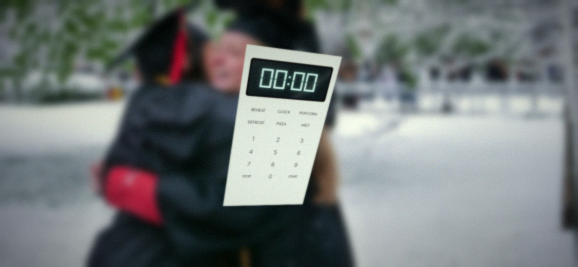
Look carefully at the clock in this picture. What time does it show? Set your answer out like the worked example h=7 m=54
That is h=0 m=0
